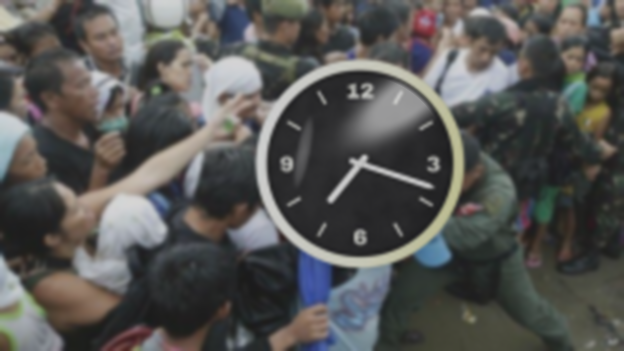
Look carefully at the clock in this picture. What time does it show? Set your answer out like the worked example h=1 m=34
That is h=7 m=18
